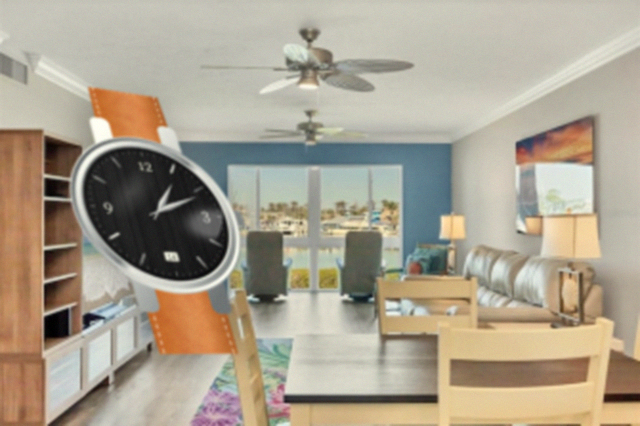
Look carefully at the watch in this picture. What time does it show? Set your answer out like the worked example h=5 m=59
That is h=1 m=11
